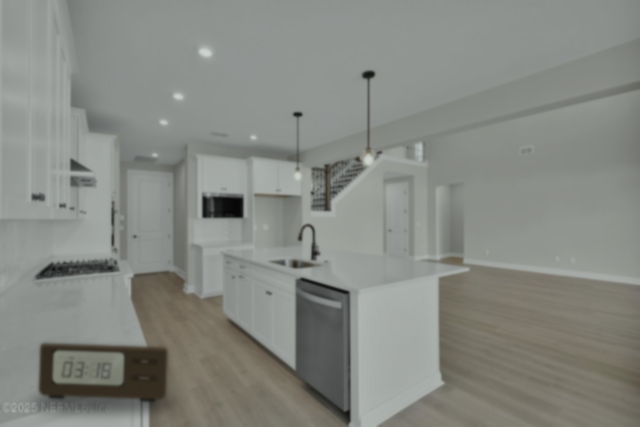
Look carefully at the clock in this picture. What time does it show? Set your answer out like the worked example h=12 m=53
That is h=3 m=18
